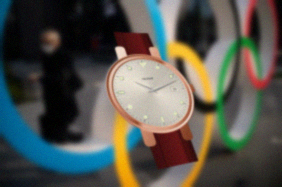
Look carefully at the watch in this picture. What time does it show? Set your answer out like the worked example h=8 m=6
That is h=10 m=12
